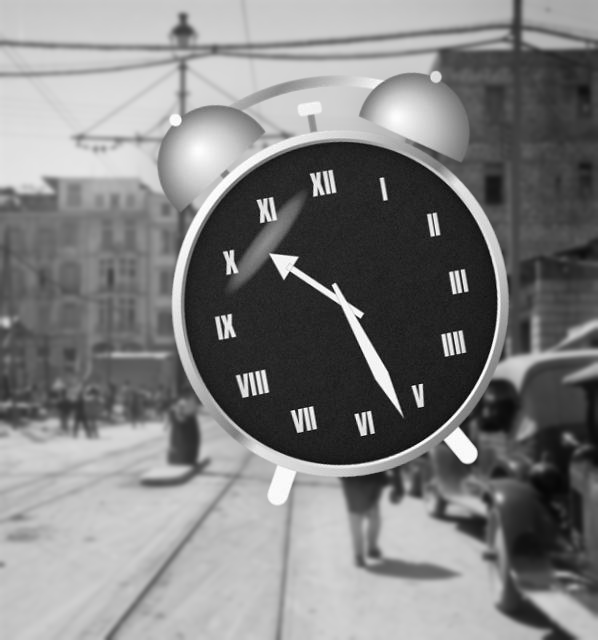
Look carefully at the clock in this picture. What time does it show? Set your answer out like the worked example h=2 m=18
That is h=10 m=27
